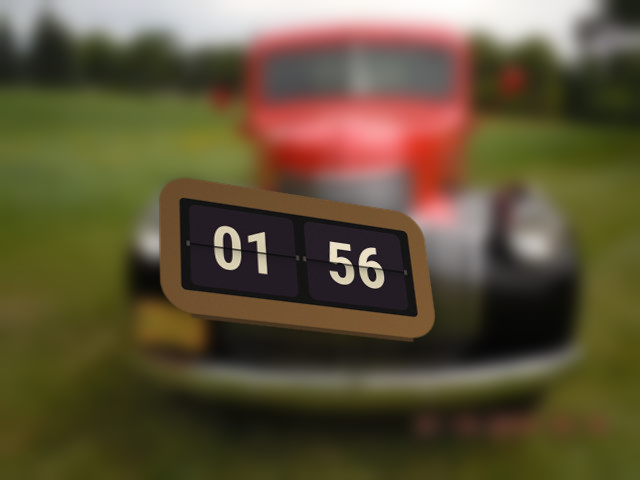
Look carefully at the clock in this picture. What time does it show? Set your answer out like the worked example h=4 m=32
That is h=1 m=56
